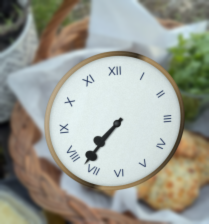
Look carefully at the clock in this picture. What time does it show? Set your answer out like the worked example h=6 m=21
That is h=7 m=37
